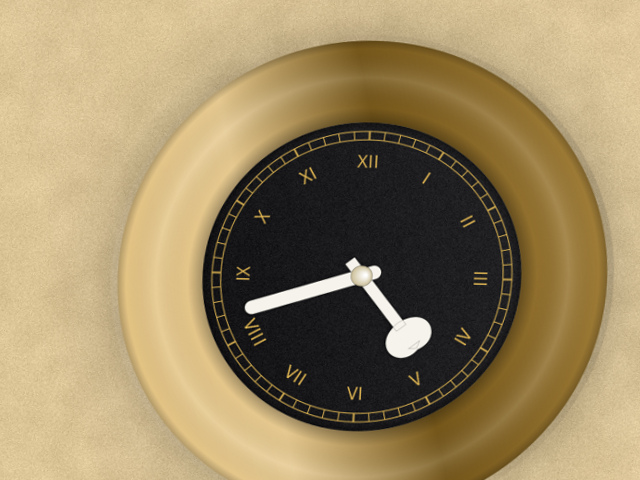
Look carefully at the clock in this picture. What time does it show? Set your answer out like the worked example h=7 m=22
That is h=4 m=42
